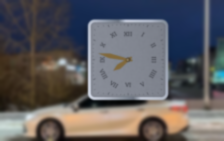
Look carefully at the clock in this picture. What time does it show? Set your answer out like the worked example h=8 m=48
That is h=7 m=47
